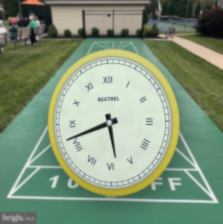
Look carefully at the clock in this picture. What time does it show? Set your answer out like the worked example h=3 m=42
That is h=5 m=42
